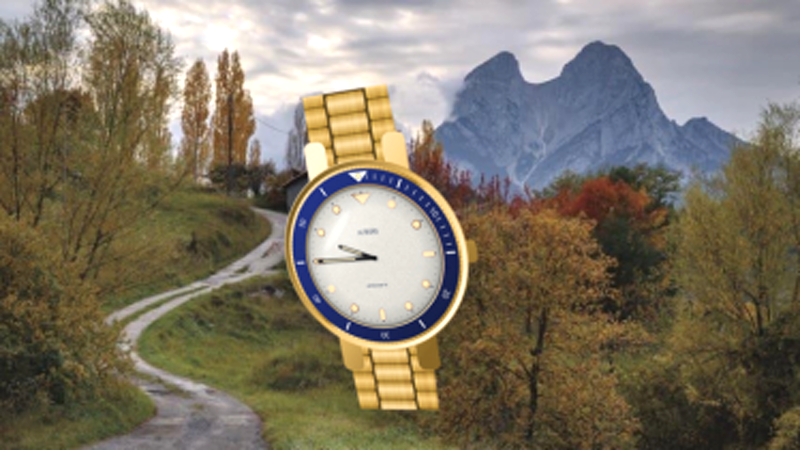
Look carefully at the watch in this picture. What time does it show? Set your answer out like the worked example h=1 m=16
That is h=9 m=45
